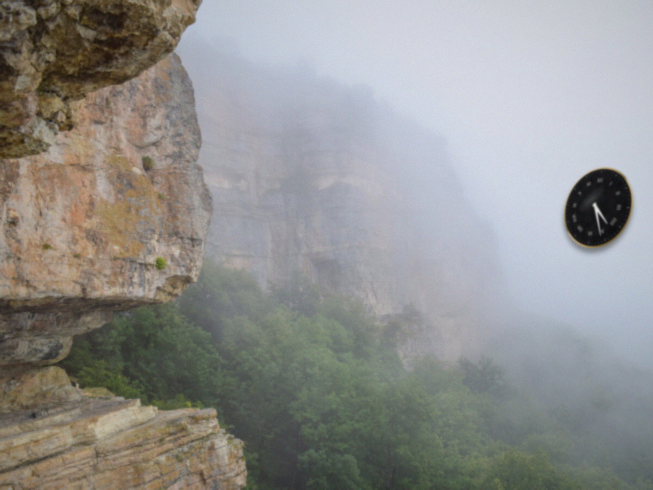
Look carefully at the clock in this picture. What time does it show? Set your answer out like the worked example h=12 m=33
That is h=4 m=26
